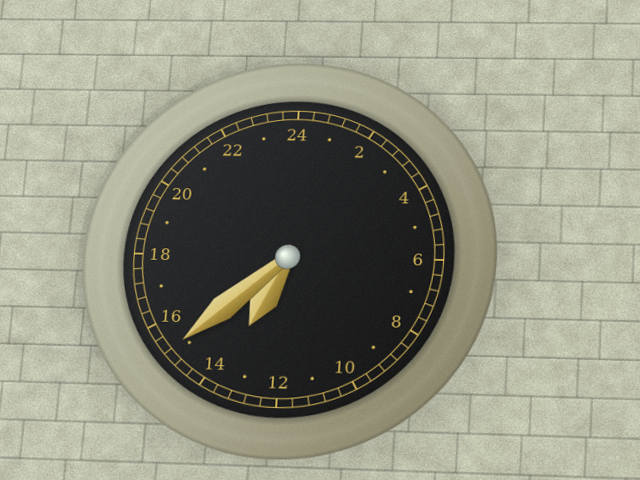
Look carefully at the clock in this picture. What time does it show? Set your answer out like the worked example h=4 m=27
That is h=13 m=38
